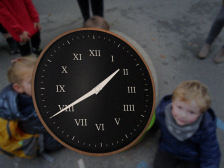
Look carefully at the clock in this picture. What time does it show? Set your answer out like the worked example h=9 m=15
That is h=1 m=40
